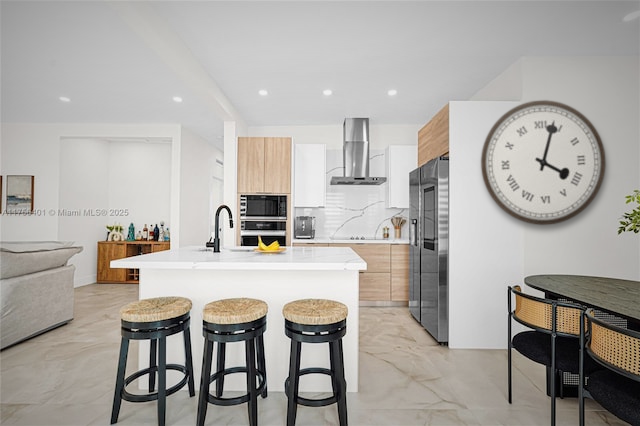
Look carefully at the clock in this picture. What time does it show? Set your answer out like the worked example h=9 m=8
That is h=4 m=3
